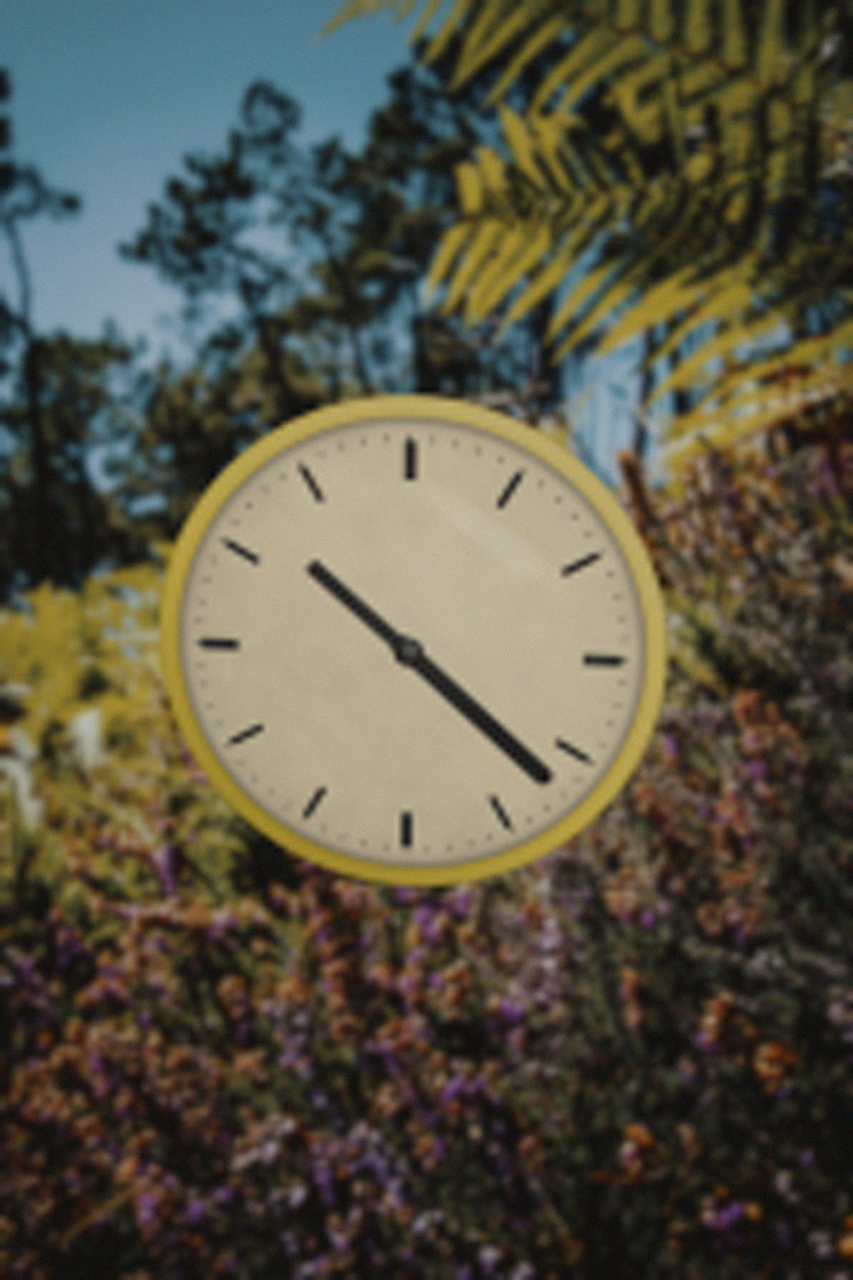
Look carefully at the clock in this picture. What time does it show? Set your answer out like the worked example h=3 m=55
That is h=10 m=22
